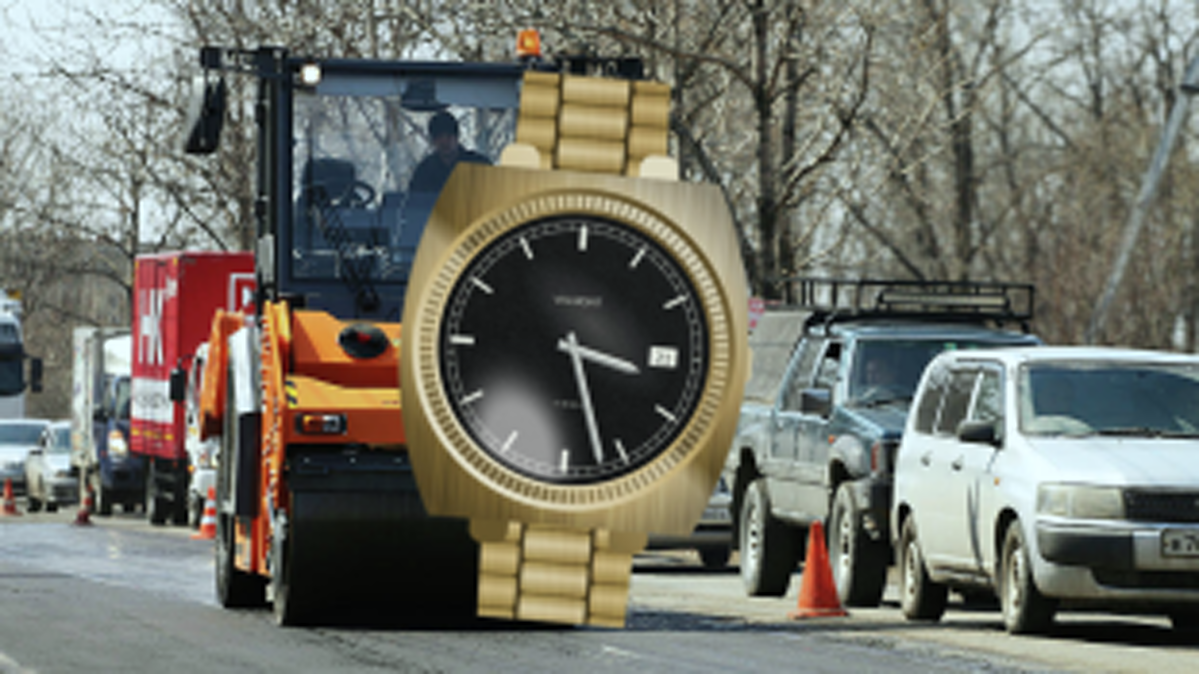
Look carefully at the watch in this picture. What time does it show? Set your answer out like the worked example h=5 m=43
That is h=3 m=27
